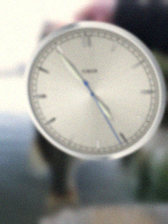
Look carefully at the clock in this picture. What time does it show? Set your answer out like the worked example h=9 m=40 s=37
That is h=4 m=54 s=26
